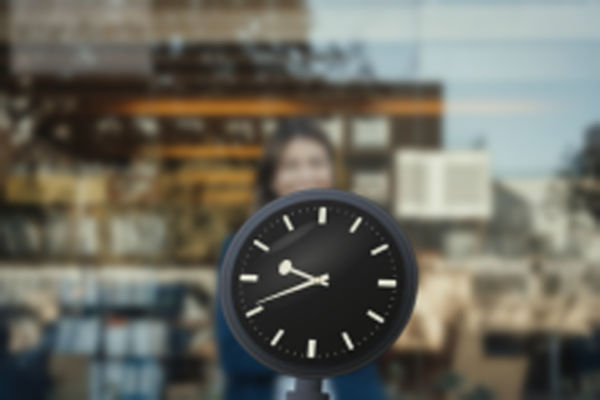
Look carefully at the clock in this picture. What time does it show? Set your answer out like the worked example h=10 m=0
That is h=9 m=41
